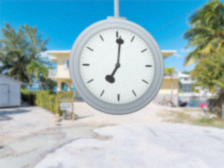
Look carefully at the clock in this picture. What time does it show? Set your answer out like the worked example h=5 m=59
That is h=7 m=1
